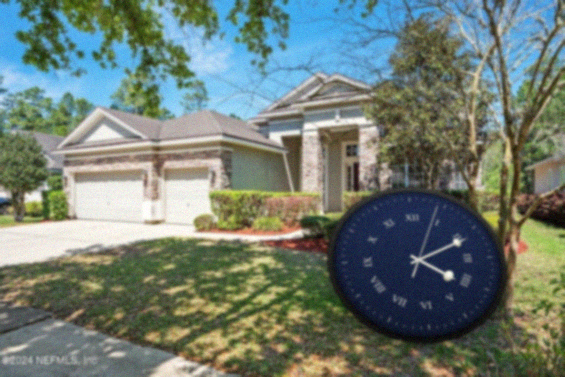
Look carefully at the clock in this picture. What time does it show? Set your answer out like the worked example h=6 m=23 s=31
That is h=4 m=11 s=4
